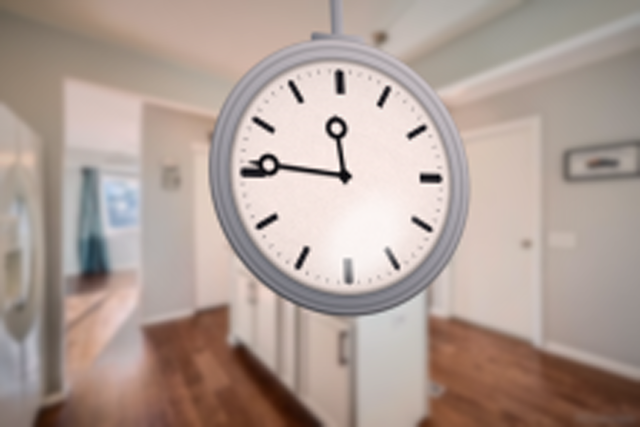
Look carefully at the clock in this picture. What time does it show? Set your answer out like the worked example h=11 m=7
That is h=11 m=46
